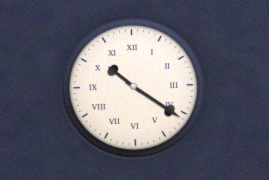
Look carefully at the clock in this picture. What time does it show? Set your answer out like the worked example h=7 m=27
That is h=10 m=21
